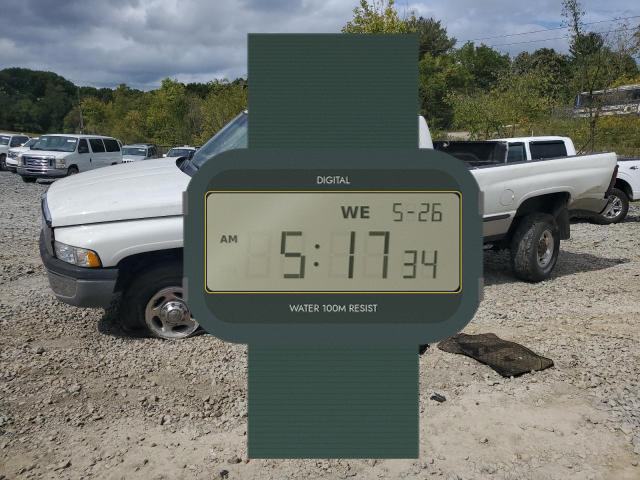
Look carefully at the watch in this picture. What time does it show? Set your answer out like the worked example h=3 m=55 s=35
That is h=5 m=17 s=34
